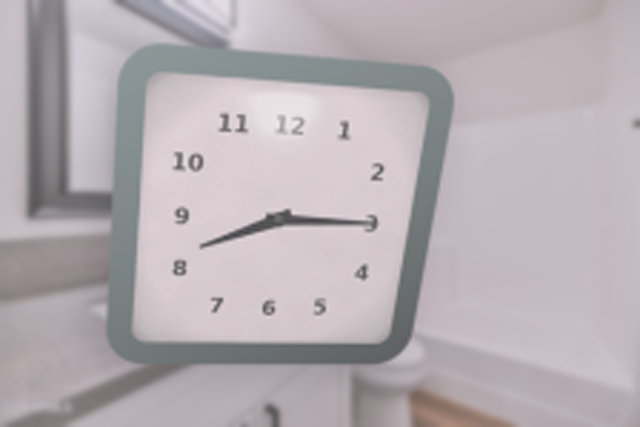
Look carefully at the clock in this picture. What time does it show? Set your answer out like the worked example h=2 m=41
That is h=8 m=15
